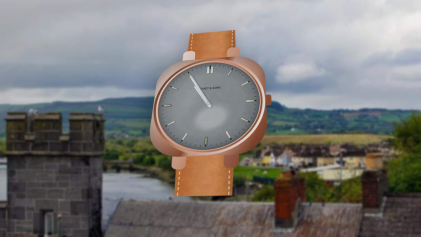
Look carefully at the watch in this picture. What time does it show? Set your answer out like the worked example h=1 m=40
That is h=10 m=55
